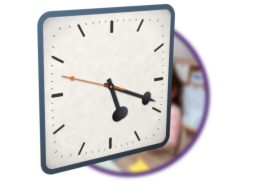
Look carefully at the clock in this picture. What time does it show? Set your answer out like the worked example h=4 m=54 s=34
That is h=5 m=18 s=48
